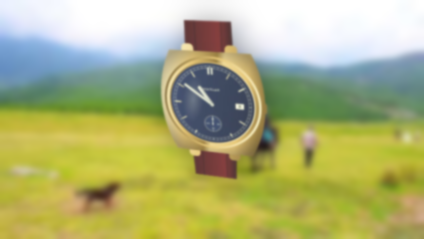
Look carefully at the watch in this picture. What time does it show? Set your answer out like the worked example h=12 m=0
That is h=10 m=51
